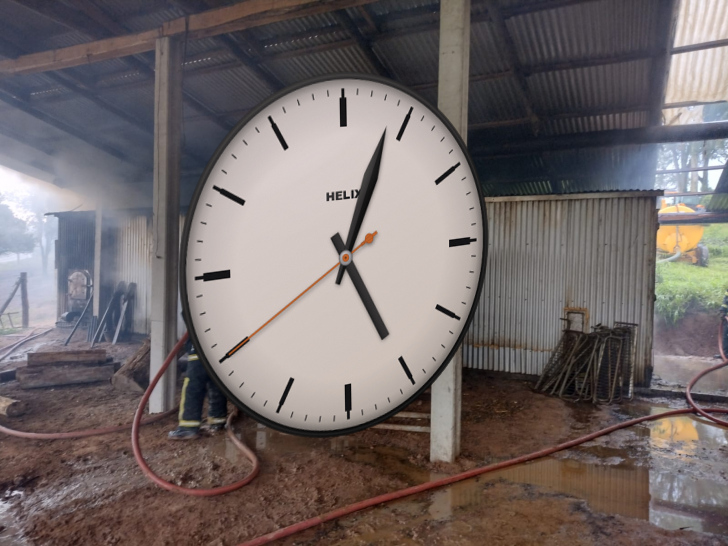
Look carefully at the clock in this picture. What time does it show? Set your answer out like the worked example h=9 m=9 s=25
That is h=5 m=3 s=40
